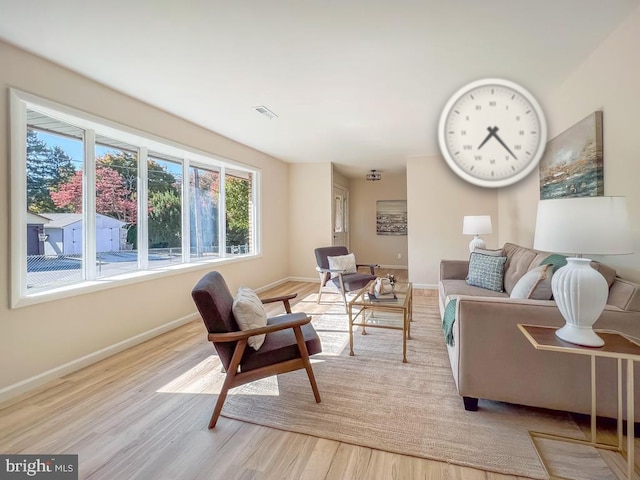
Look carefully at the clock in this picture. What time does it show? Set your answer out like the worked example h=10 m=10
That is h=7 m=23
